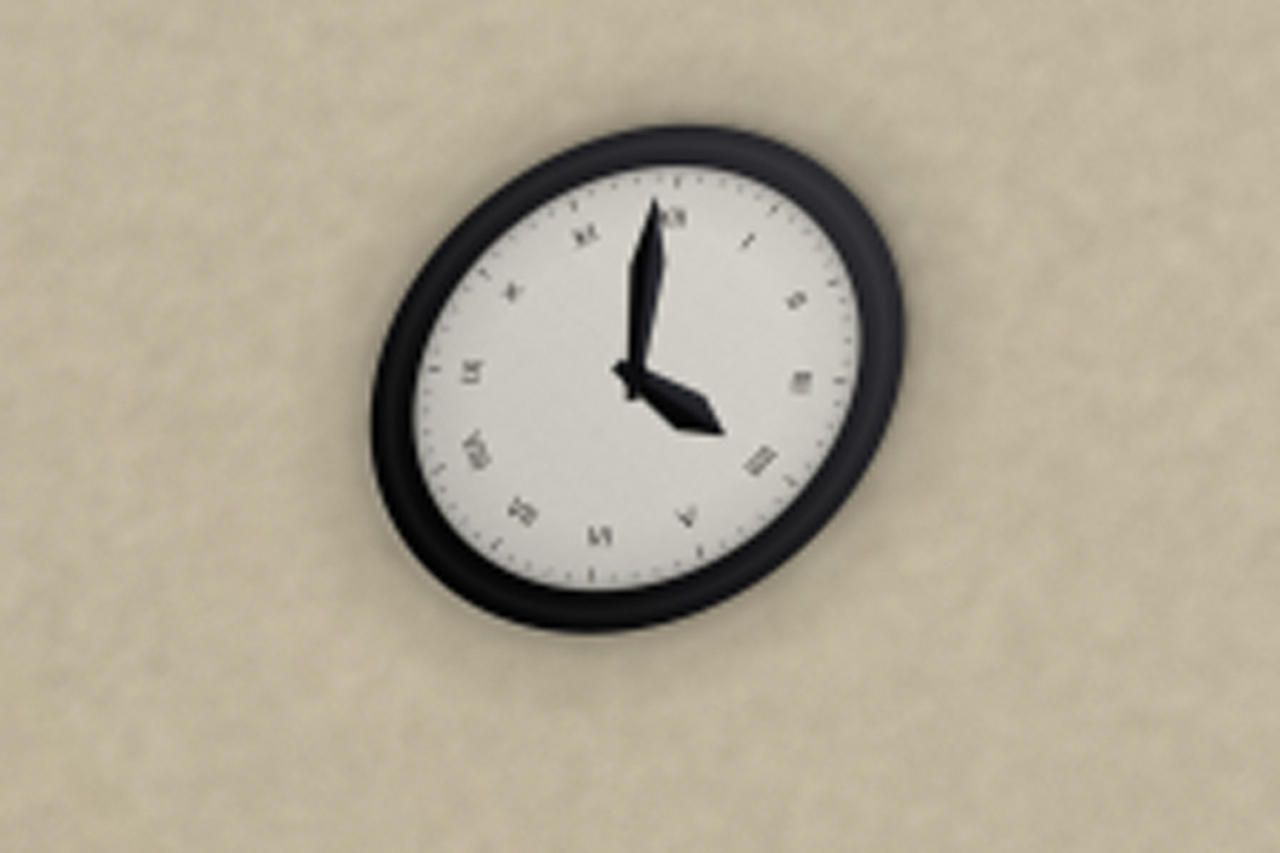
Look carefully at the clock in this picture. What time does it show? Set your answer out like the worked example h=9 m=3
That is h=3 m=59
